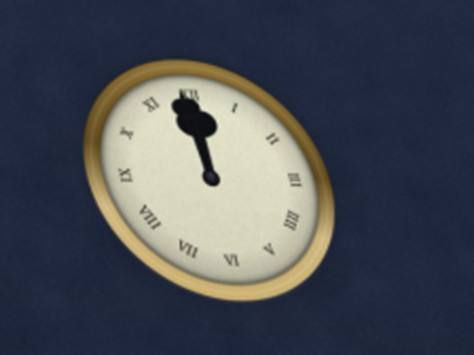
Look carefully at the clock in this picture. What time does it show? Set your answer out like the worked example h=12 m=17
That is h=11 m=59
